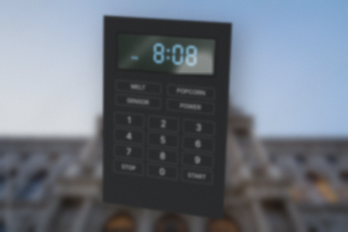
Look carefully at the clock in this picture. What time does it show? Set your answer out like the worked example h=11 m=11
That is h=8 m=8
